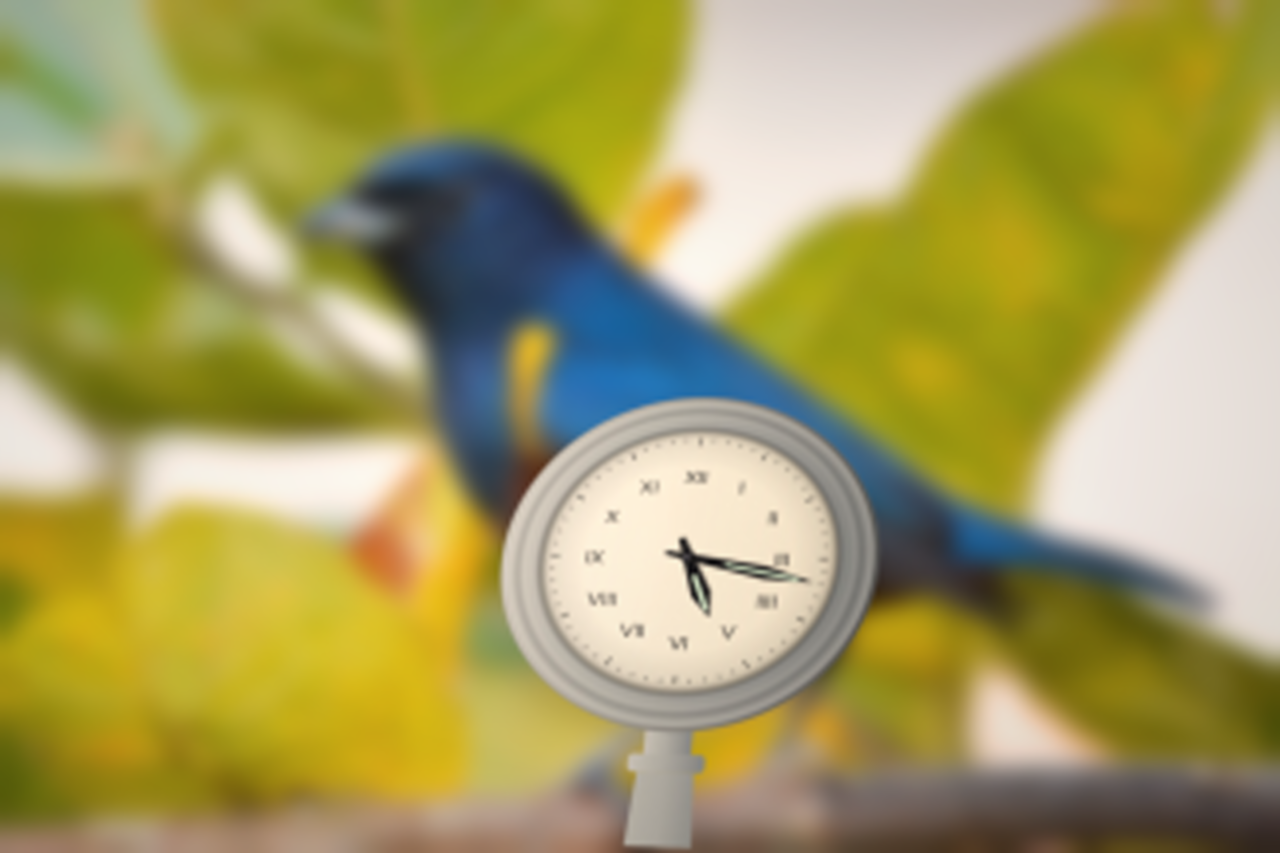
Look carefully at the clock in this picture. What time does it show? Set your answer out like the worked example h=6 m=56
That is h=5 m=17
